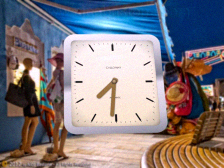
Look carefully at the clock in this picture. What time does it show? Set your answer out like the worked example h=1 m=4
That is h=7 m=31
